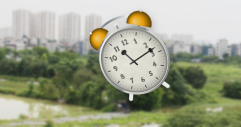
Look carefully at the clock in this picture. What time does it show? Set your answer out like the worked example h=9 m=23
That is h=11 m=13
